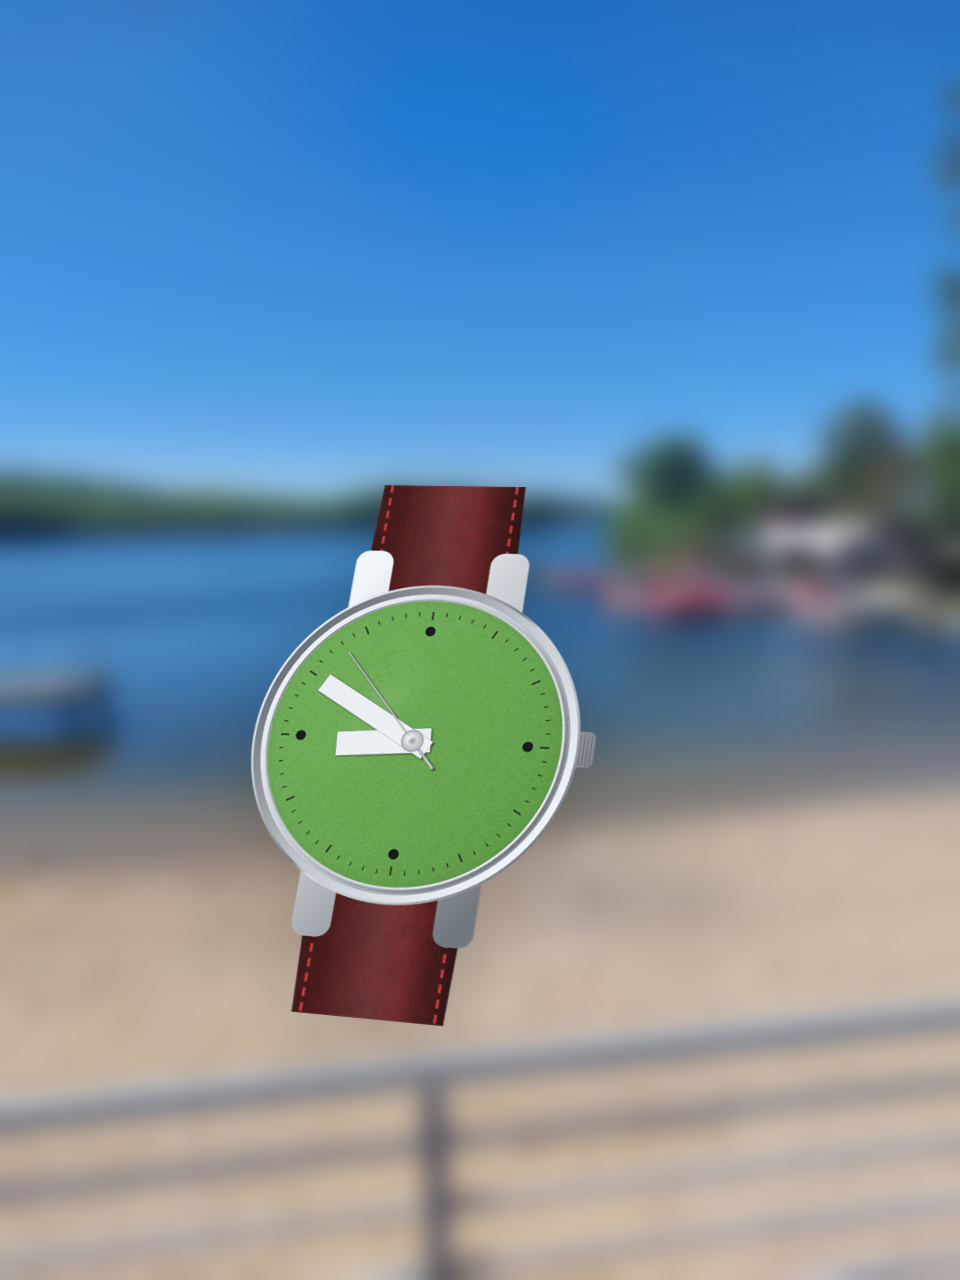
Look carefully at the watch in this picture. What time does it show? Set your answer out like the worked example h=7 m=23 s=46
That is h=8 m=49 s=53
